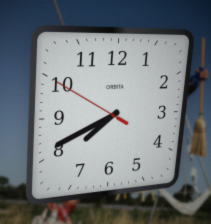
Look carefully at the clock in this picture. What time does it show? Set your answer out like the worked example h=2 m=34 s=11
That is h=7 m=40 s=50
